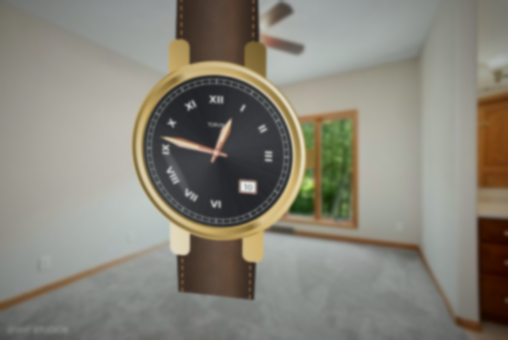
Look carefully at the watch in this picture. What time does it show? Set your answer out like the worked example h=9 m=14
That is h=12 m=47
